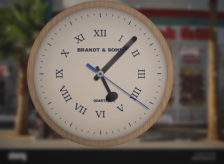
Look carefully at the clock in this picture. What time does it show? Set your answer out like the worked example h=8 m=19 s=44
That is h=5 m=7 s=21
